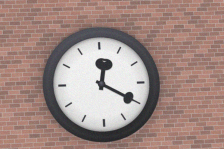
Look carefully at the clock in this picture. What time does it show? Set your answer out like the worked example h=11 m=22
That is h=12 m=20
